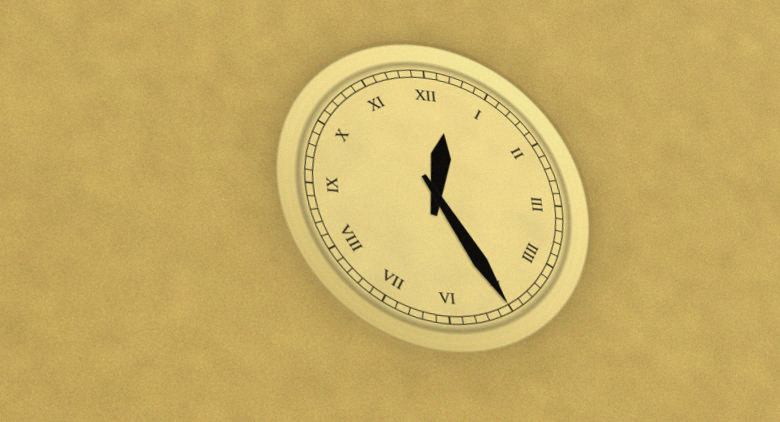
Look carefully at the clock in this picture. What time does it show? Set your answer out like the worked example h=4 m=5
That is h=12 m=25
